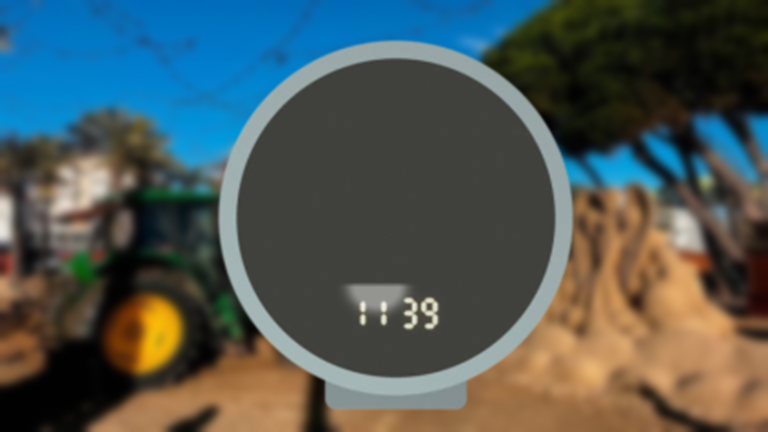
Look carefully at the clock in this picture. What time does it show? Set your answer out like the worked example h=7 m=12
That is h=11 m=39
